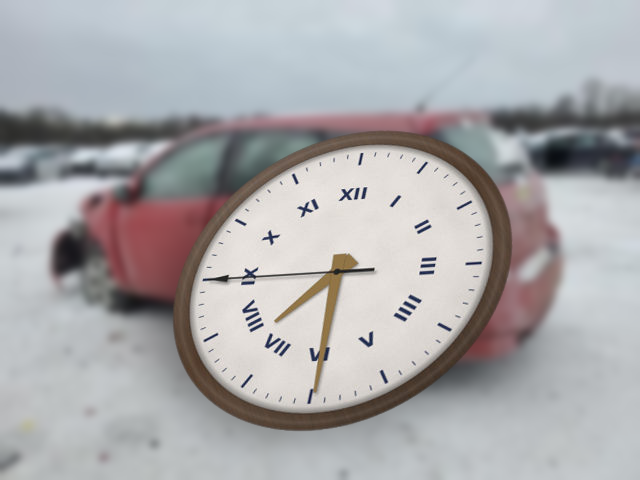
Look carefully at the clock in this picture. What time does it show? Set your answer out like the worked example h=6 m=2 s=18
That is h=7 m=29 s=45
